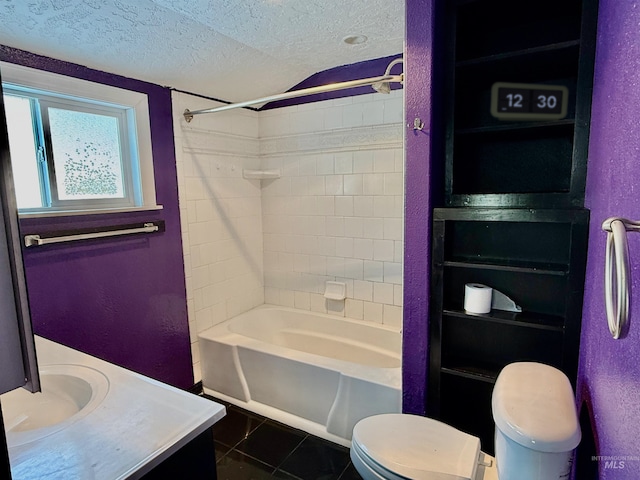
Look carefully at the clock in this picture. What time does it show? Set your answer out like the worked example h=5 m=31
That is h=12 m=30
